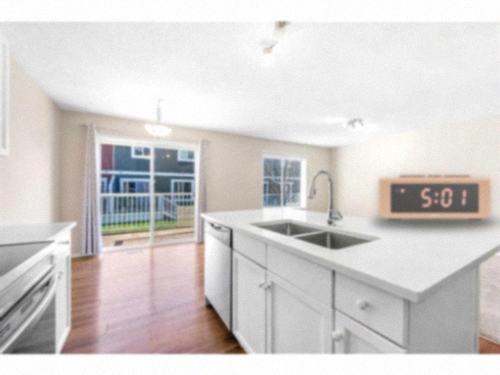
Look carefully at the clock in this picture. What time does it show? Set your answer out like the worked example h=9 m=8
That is h=5 m=1
